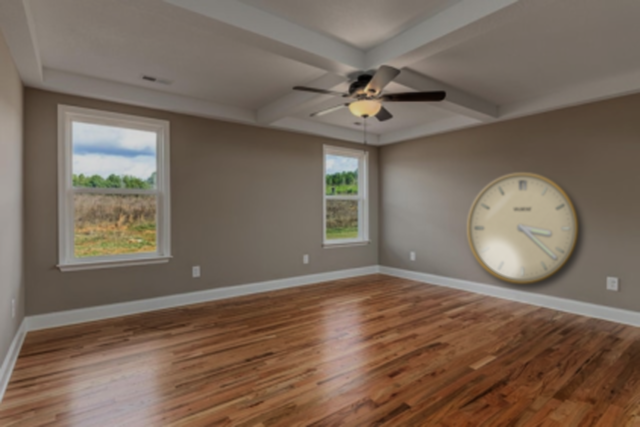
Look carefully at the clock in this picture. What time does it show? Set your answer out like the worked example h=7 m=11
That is h=3 m=22
